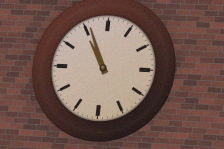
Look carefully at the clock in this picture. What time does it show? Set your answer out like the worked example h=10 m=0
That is h=10 m=56
